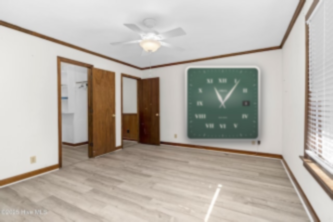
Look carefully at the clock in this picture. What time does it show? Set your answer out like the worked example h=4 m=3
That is h=11 m=6
